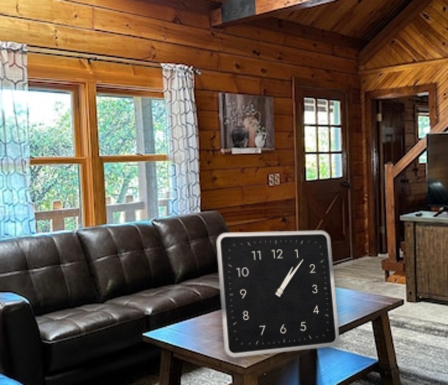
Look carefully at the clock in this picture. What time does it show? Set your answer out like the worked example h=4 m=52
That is h=1 m=7
